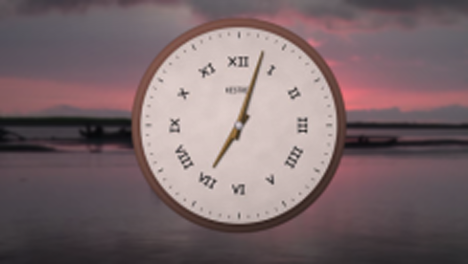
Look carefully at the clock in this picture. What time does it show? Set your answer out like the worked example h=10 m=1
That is h=7 m=3
